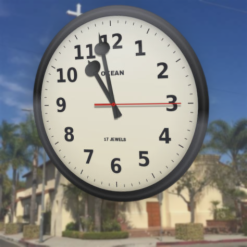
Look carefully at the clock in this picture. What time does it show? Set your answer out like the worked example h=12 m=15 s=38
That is h=10 m=58 s=15
